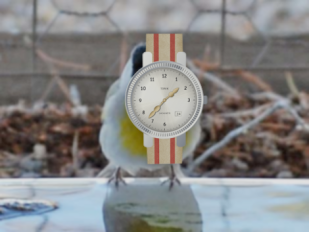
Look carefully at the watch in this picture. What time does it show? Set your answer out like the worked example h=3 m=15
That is h=1 m=37
